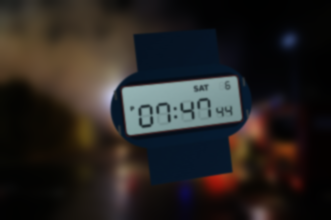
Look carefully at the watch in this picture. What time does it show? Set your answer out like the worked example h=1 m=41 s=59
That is h=7 m=47 s=44
